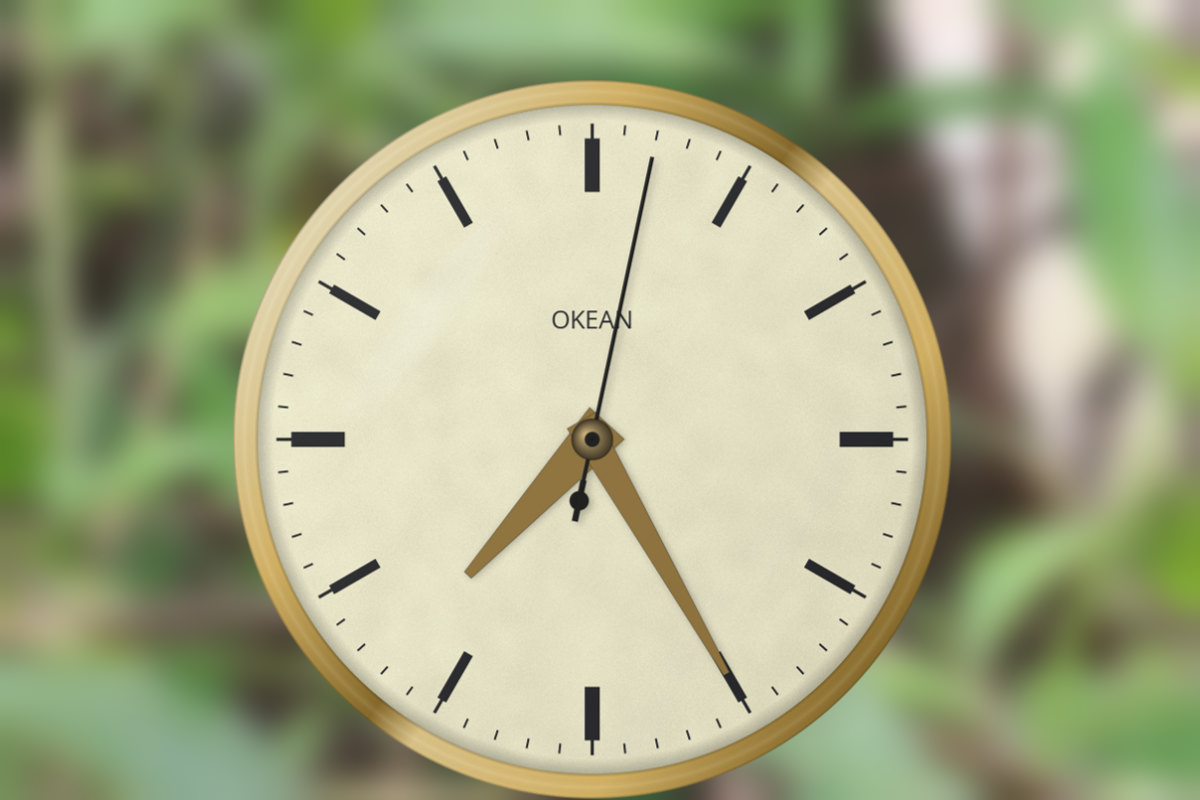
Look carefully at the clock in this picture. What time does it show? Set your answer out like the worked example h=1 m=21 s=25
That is h=7 m=25 s=2
